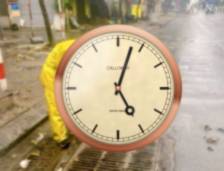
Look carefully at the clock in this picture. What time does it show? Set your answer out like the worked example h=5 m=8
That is h=5 m=3
